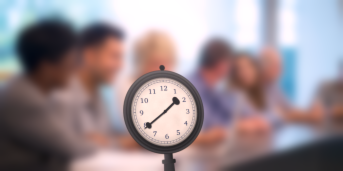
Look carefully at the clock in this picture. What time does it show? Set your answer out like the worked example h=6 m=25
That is h=1 m=39
